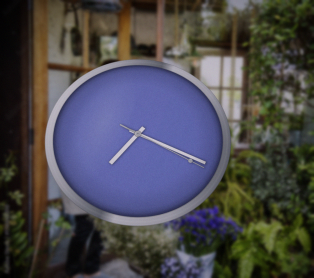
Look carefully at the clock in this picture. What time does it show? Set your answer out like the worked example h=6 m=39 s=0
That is h=7 m=19 s=20
